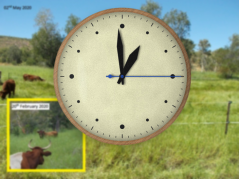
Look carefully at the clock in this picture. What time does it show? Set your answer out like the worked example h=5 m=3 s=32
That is h=12 m=59 s=15
